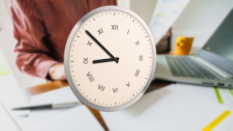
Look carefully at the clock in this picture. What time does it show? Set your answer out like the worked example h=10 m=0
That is h=8 m=52
